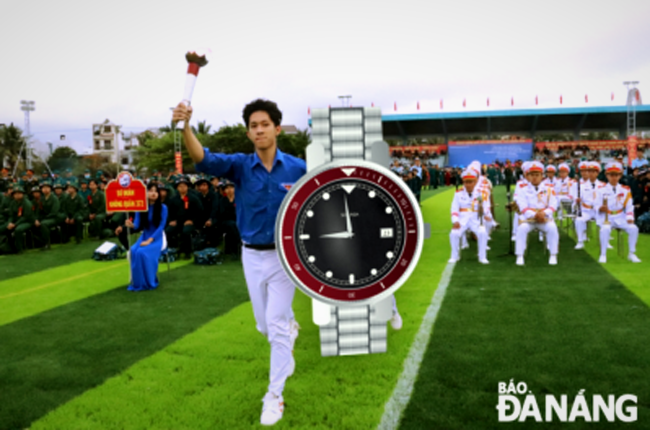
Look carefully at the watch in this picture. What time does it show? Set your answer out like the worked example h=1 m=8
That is h=8 m=59
